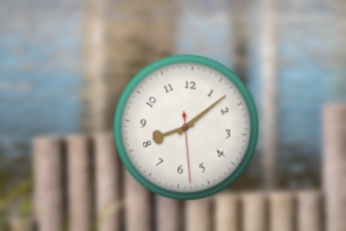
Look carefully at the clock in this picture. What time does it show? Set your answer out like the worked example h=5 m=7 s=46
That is h=8 m=7 s=28
